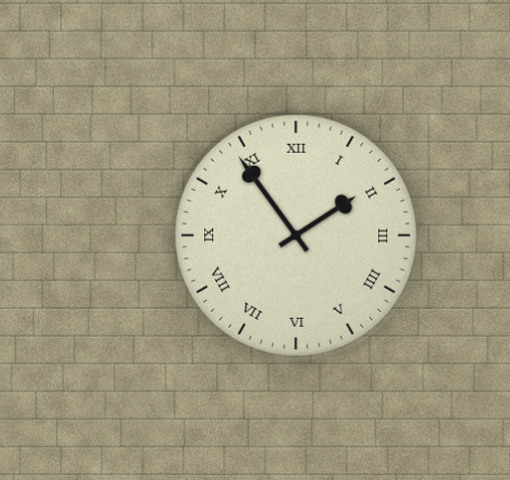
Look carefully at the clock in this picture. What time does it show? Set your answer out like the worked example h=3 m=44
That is h=1 m=54
